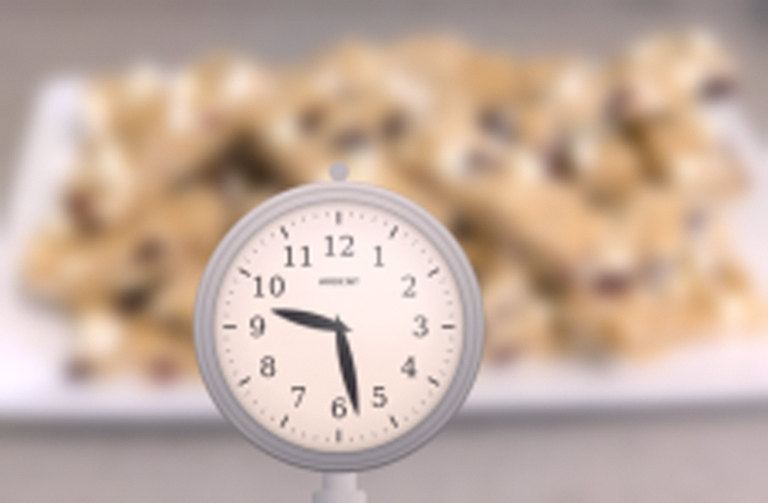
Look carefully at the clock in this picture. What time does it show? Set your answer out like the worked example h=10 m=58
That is h=9 m=28
